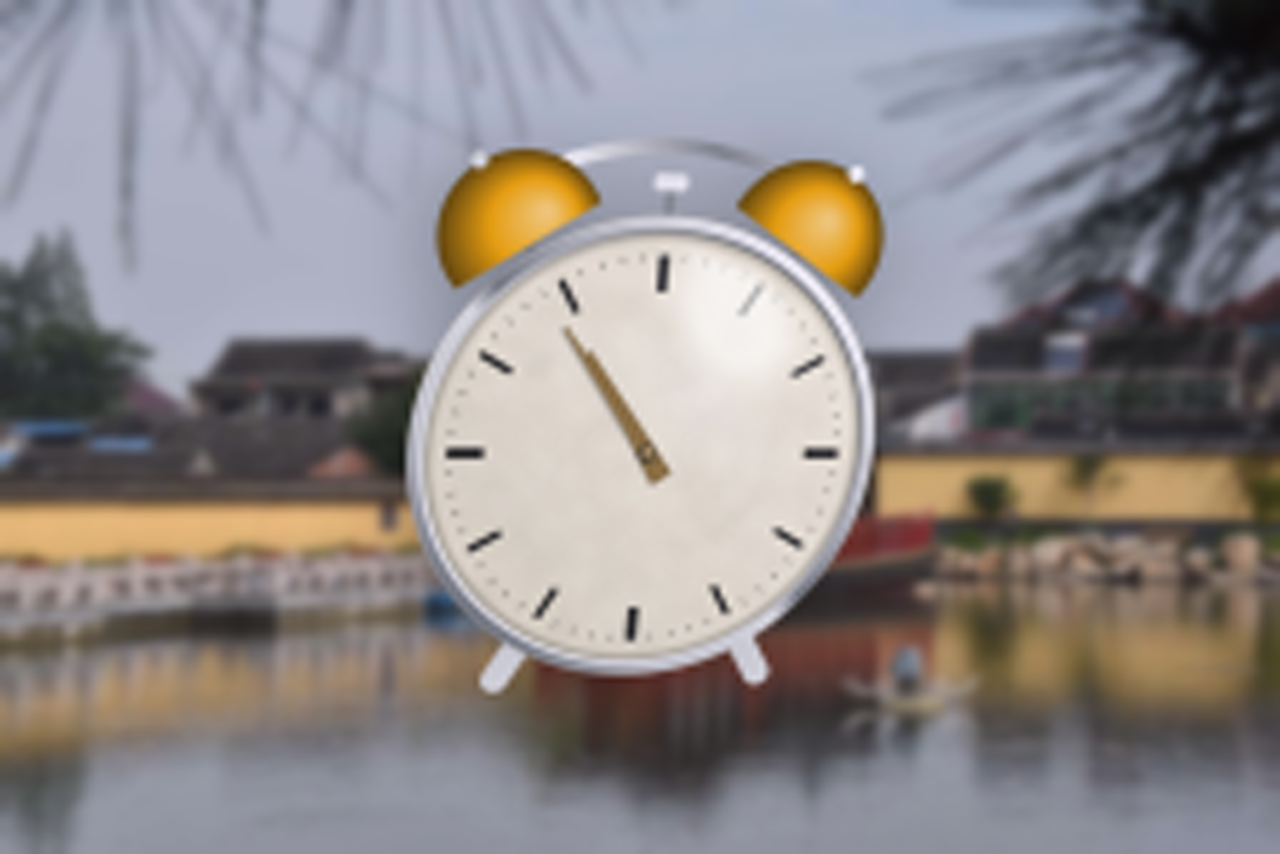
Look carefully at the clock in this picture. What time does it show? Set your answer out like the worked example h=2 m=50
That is h=10 m=54
